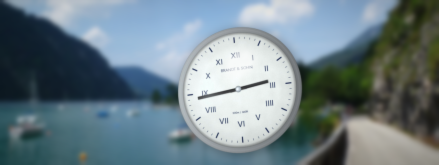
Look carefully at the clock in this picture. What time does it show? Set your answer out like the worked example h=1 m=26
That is h=2 m=44
